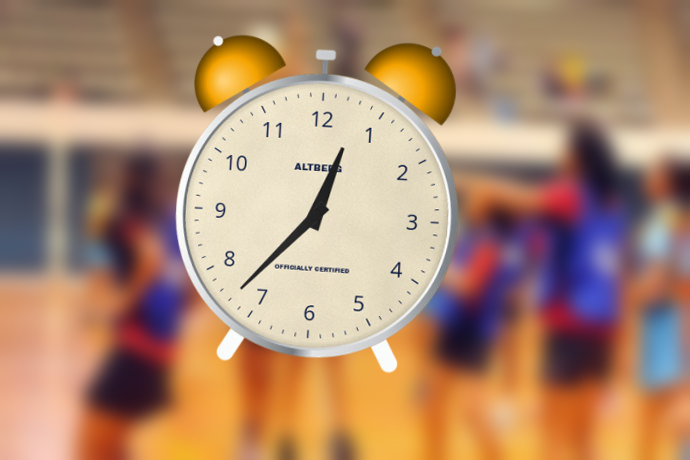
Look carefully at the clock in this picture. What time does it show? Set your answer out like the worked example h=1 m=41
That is h=12 m=37
